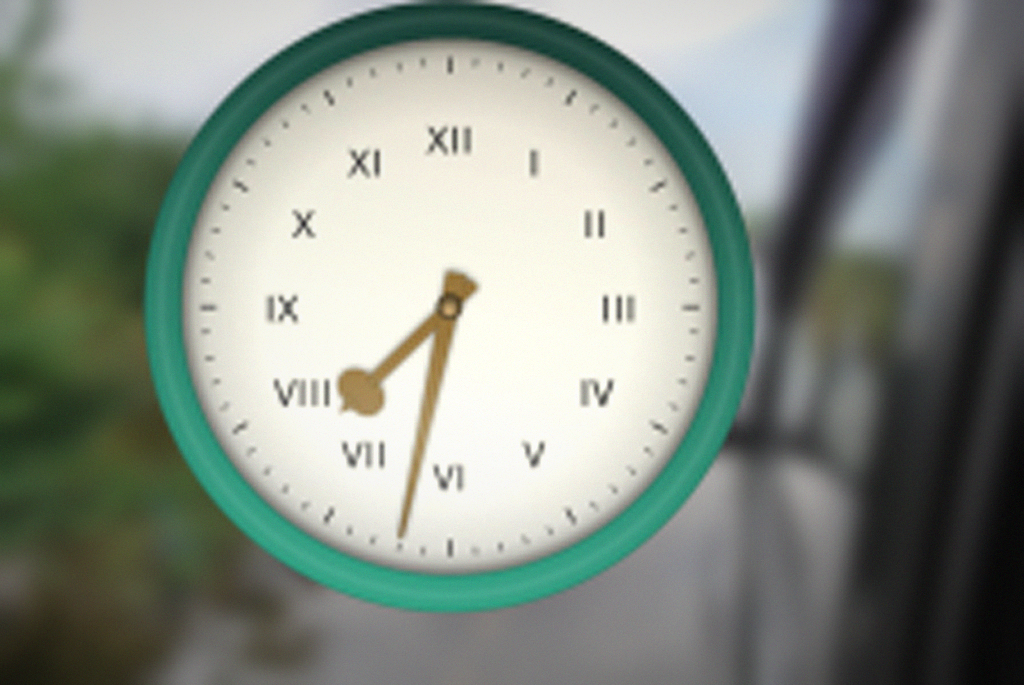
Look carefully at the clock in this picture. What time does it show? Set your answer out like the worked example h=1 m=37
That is h=7 m=32
